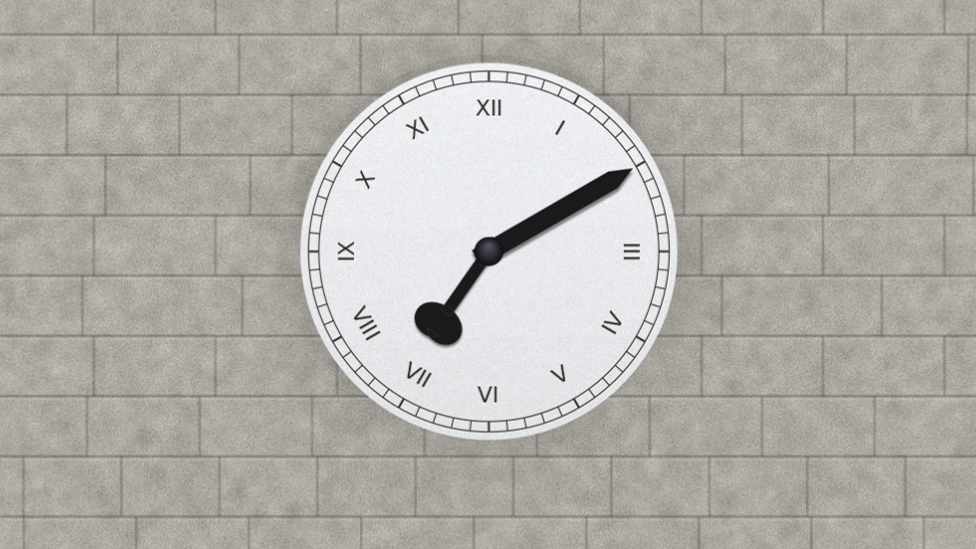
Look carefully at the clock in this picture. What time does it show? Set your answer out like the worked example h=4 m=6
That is h=7 m=10
